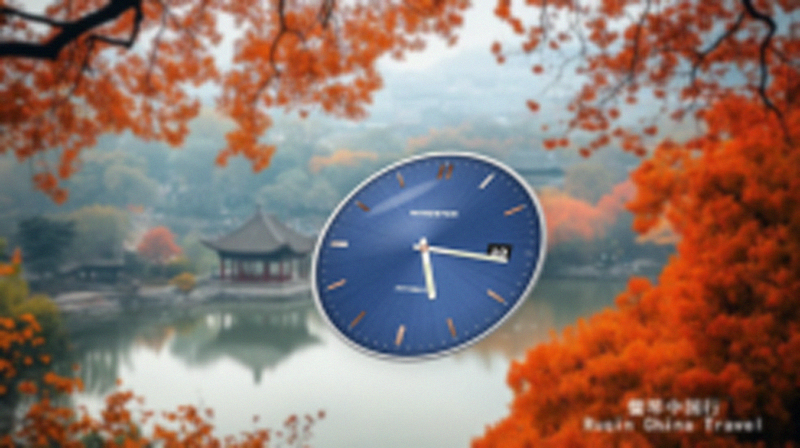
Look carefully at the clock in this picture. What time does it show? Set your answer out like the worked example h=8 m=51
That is h=5 m=16
